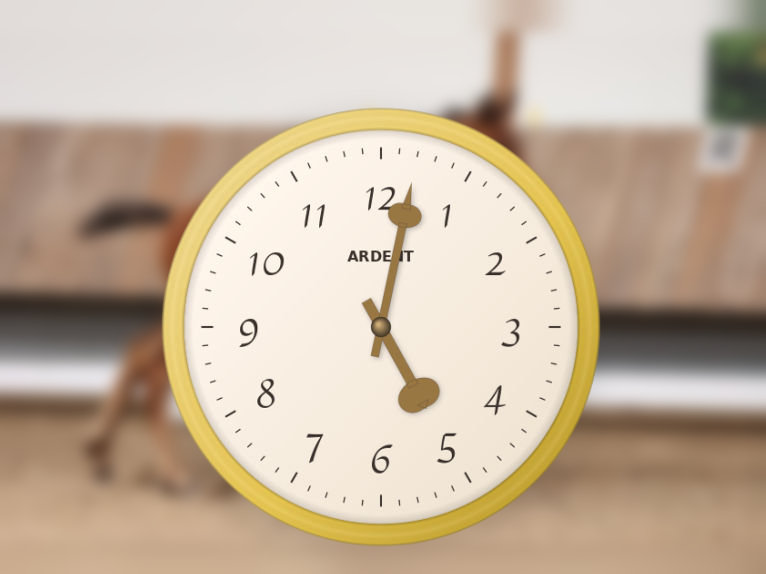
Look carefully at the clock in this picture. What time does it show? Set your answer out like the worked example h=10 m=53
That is h=5 m=2
